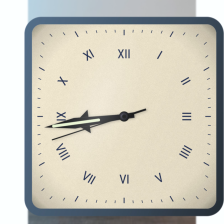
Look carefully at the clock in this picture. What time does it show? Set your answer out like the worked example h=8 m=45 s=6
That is h=8 m=43 s=42
